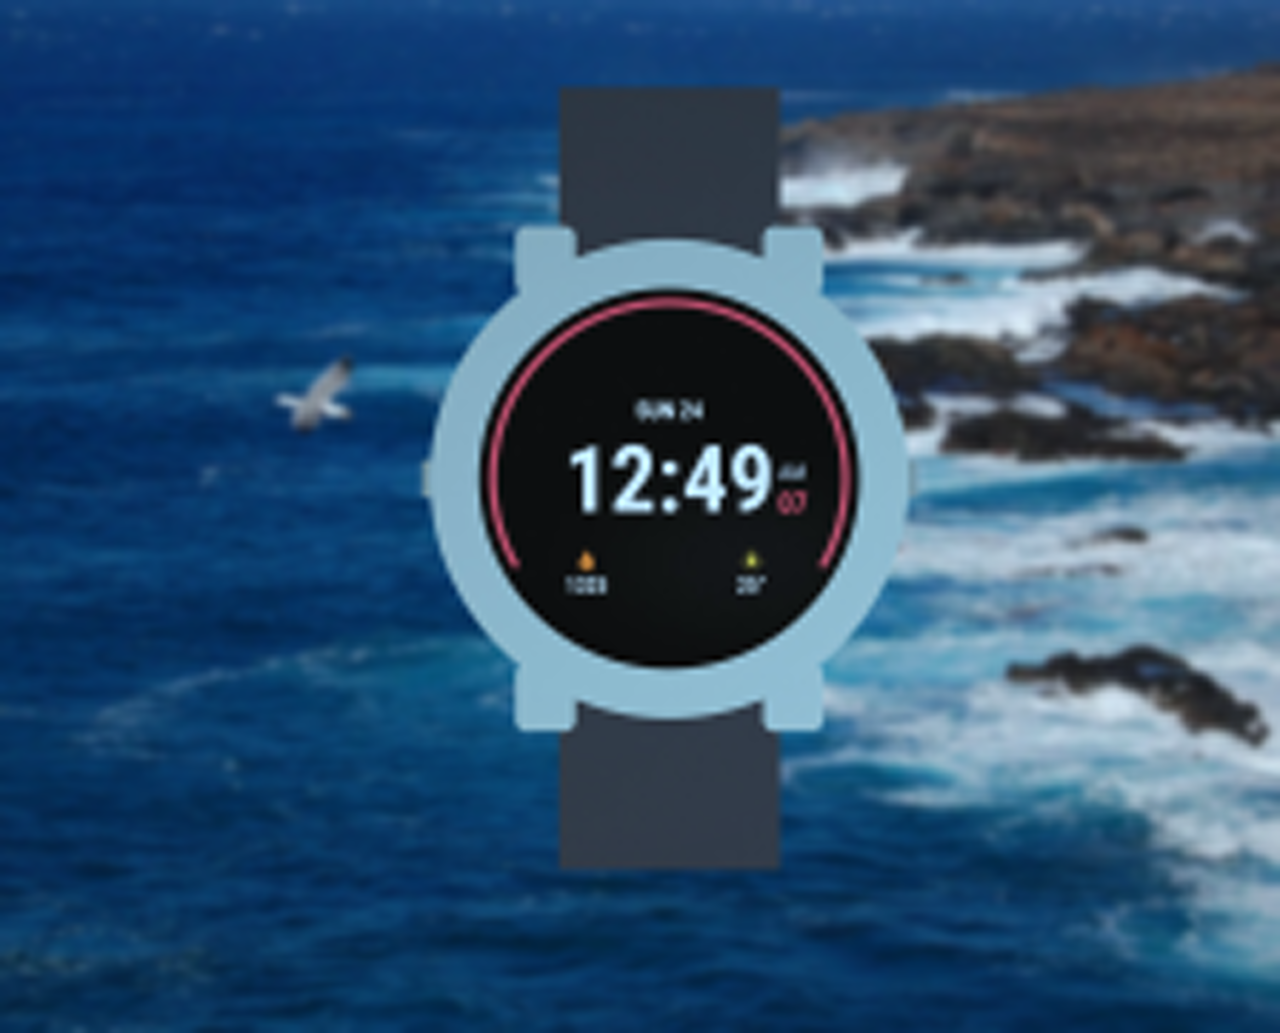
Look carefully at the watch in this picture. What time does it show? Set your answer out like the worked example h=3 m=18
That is h=12 m=49
